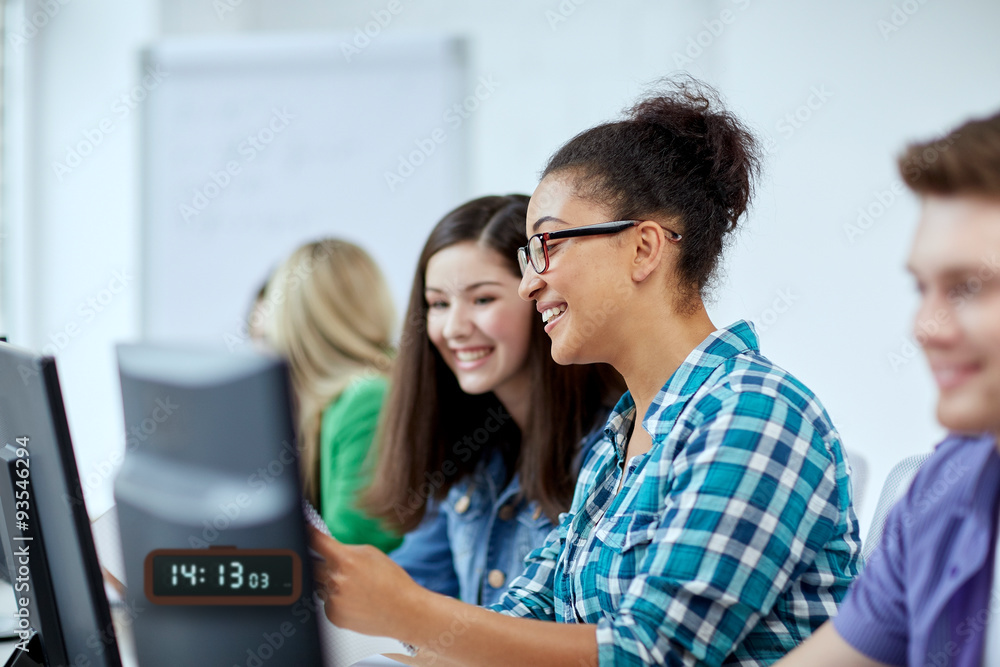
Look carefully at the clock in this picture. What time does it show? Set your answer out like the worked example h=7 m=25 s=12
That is h=14 m=13 s=3
